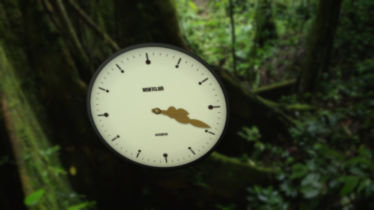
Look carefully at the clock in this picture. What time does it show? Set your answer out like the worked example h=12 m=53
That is h=3 m=19
